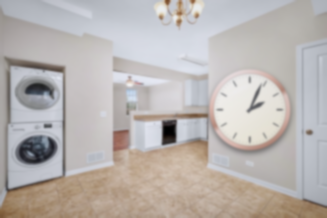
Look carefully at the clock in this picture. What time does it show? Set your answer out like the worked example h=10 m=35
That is h=2 m=4
